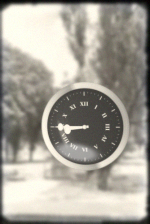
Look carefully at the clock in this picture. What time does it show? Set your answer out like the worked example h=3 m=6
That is h=8 m=45
